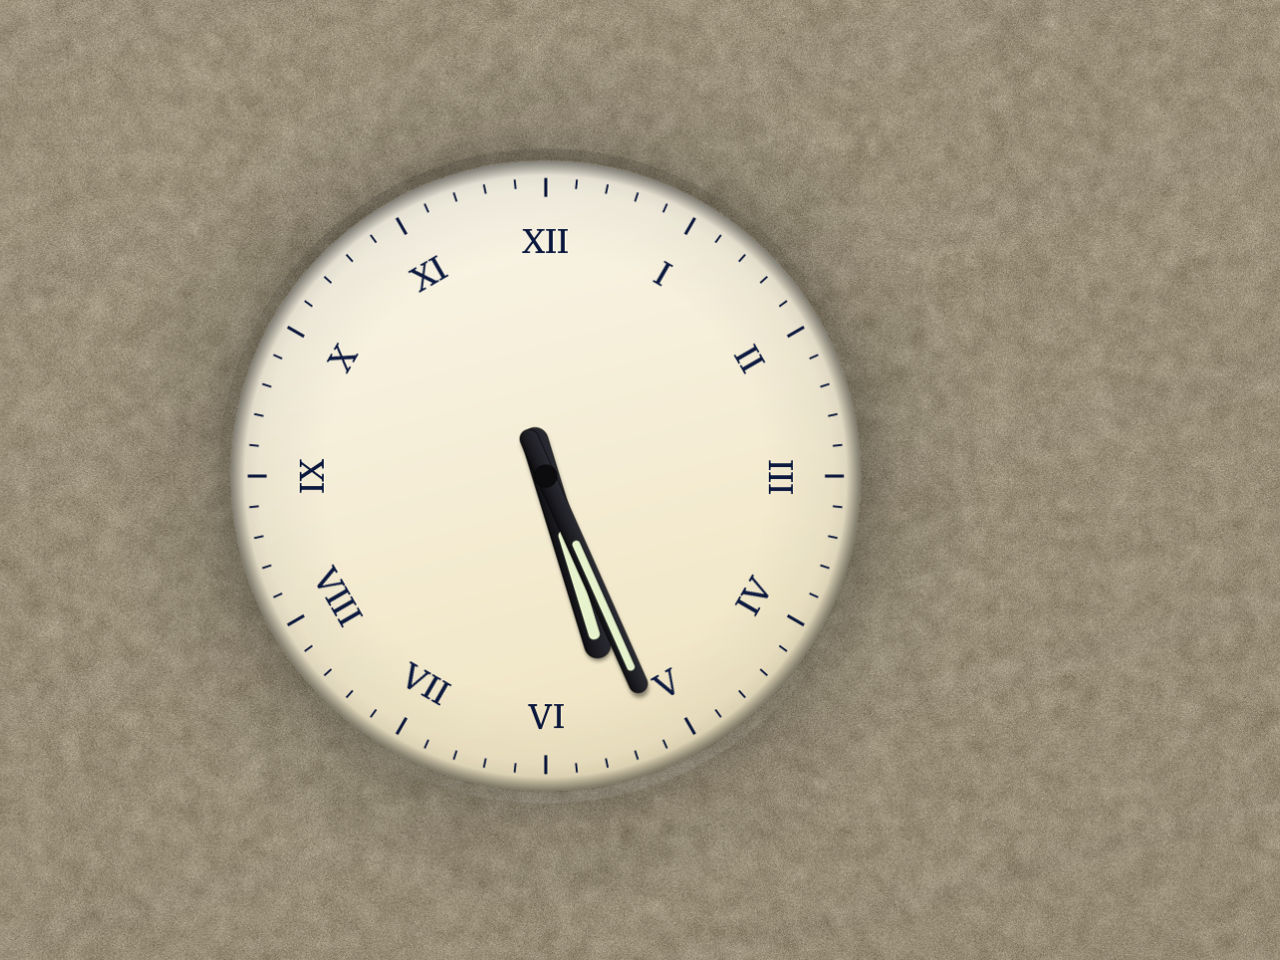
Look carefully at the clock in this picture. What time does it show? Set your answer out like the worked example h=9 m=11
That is h=5 m=26
